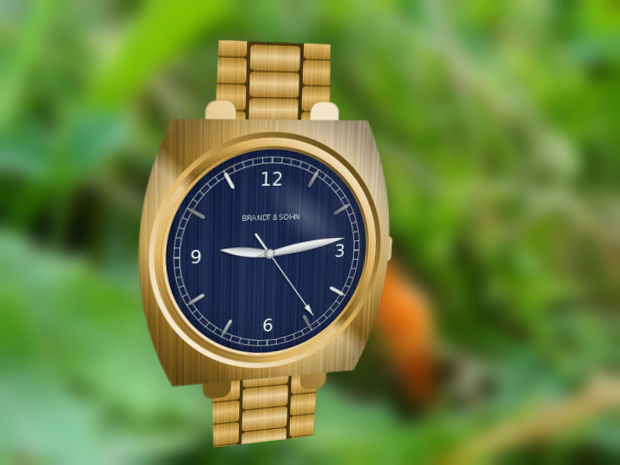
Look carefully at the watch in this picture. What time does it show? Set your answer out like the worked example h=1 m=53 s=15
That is h=9 m=13 s=24
